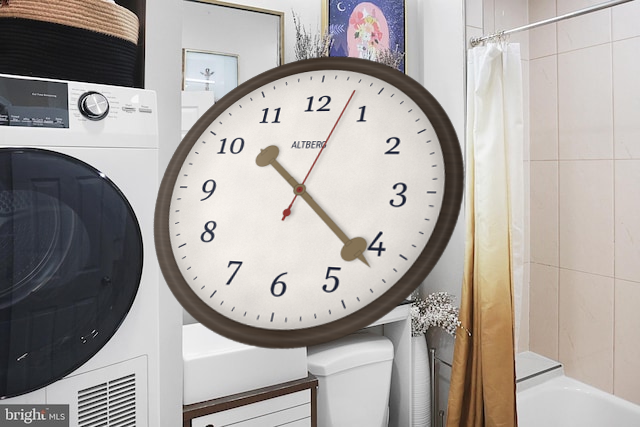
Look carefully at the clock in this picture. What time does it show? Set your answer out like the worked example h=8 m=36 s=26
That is h=10 m=22 s=3
